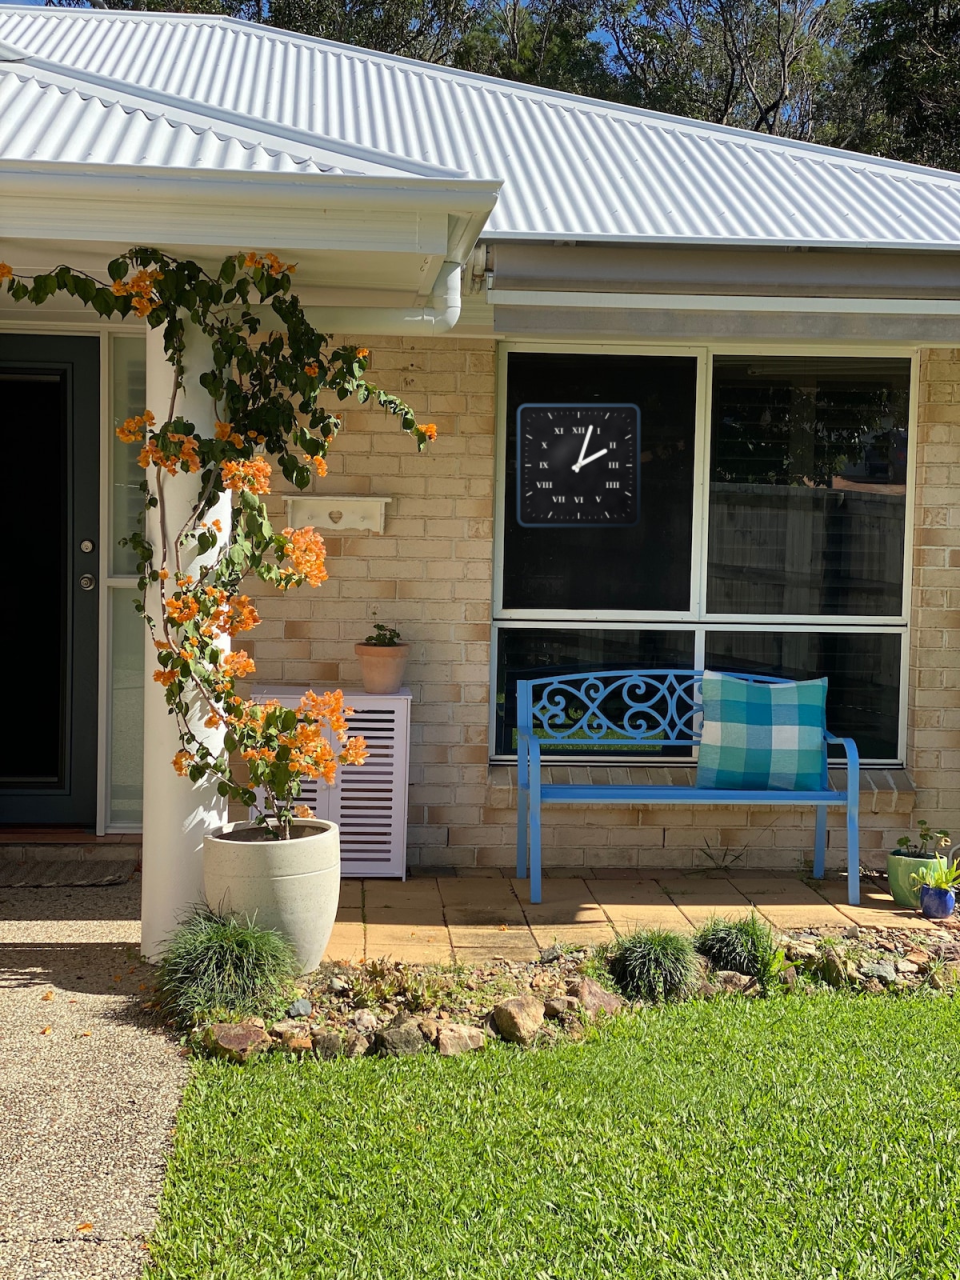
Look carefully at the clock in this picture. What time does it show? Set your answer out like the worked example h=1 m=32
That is h=2 m=3
